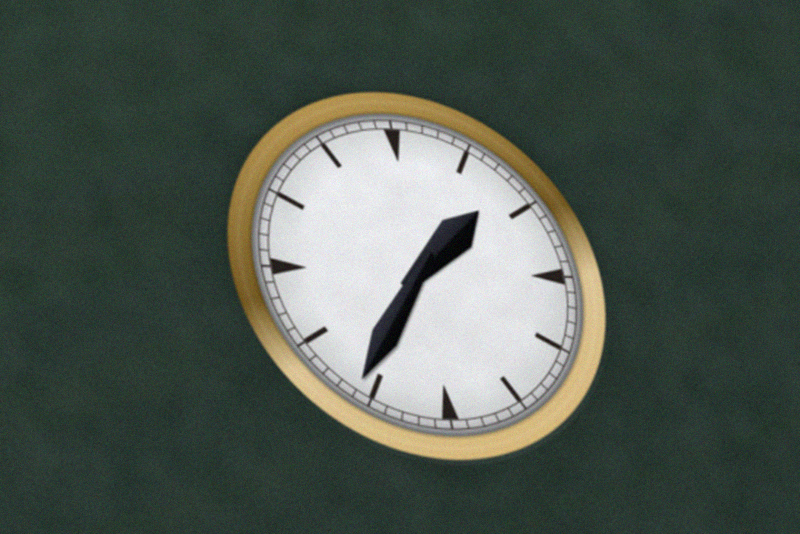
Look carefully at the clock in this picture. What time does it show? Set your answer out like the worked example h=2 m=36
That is h=1 m=36
